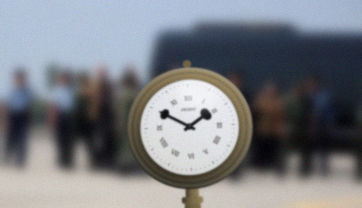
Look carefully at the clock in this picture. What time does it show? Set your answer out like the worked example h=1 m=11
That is h=1 m=50
